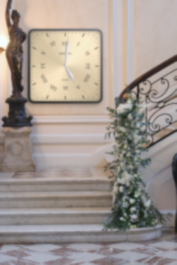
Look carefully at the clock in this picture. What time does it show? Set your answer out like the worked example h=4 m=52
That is h=5 m=1
